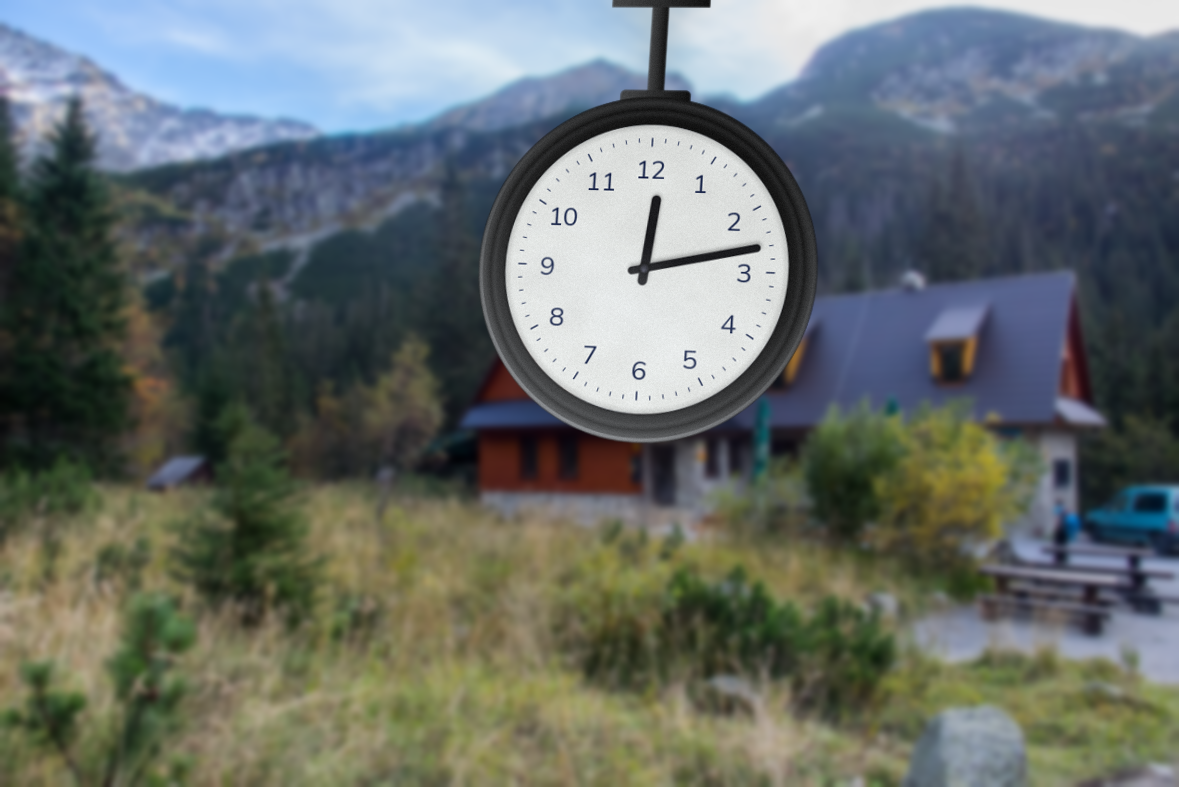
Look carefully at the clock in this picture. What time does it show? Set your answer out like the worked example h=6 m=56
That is h=12 m=13
